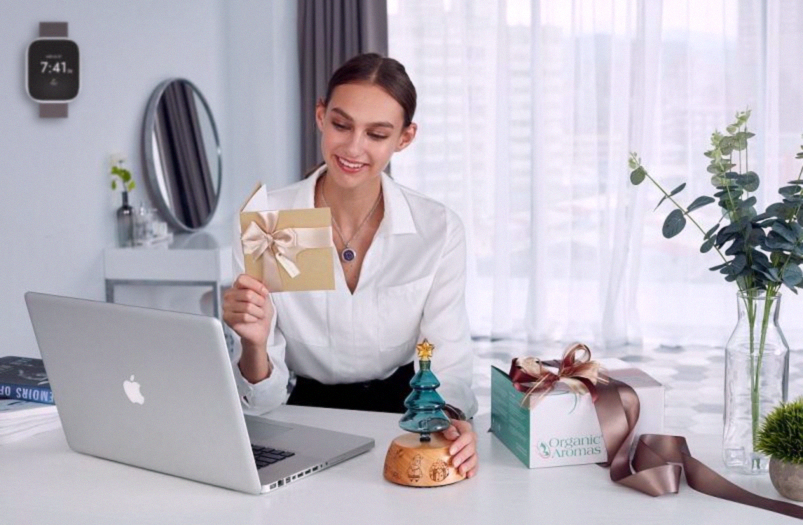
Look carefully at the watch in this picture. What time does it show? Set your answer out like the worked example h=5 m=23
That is h=7 m=41
